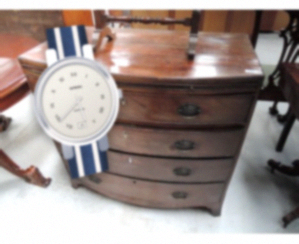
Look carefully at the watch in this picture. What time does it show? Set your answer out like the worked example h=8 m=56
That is h=5 m=39
